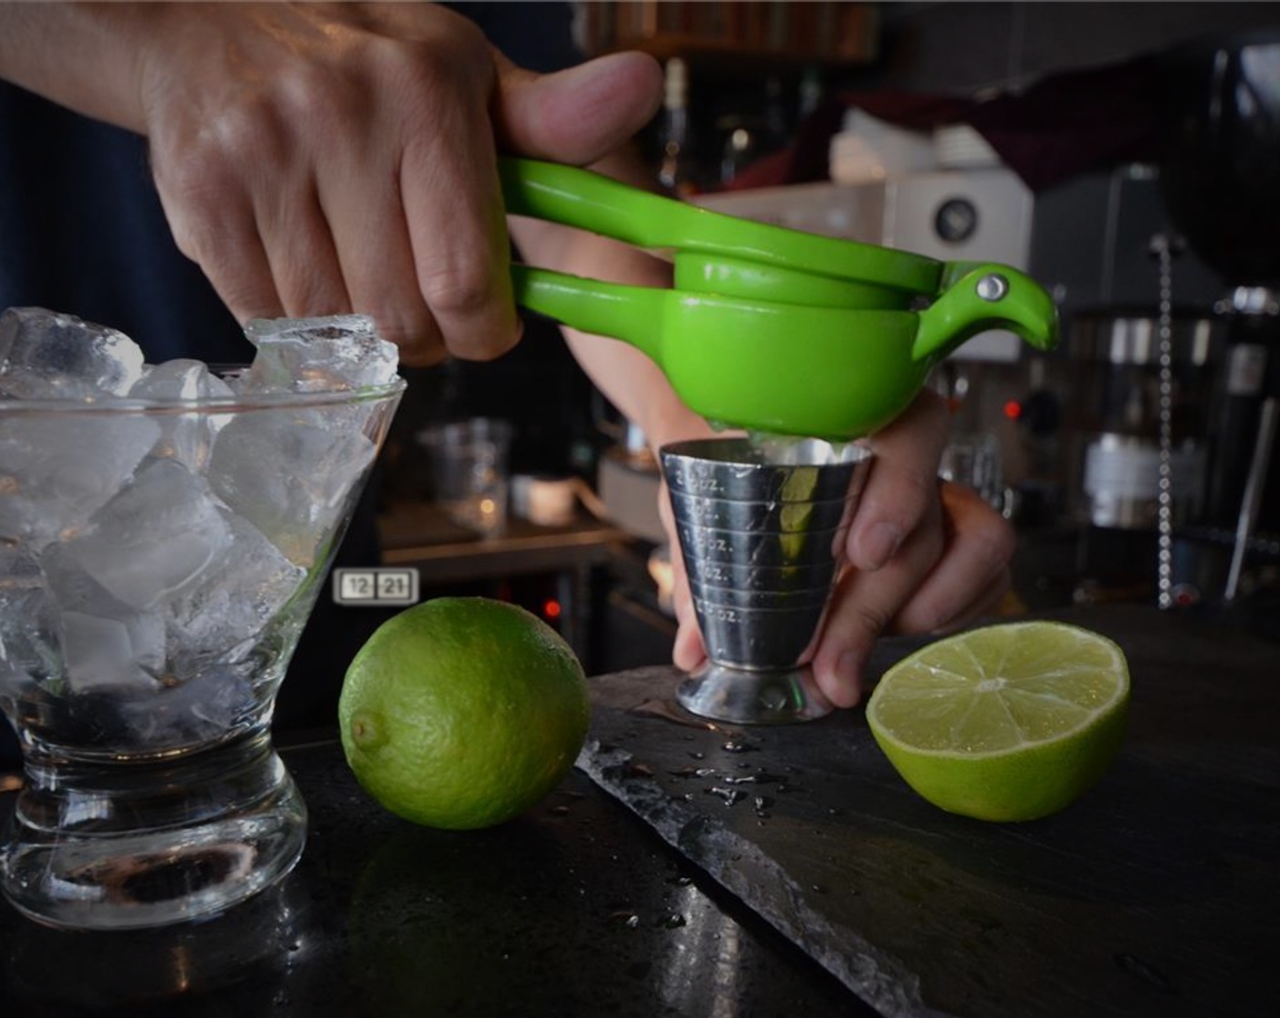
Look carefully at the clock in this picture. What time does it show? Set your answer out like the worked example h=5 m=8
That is h=12 m=21
